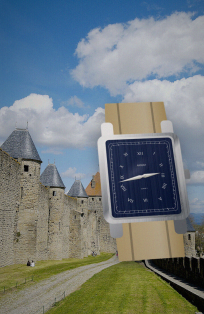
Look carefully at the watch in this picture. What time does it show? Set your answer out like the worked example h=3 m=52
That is h=2 m=43
